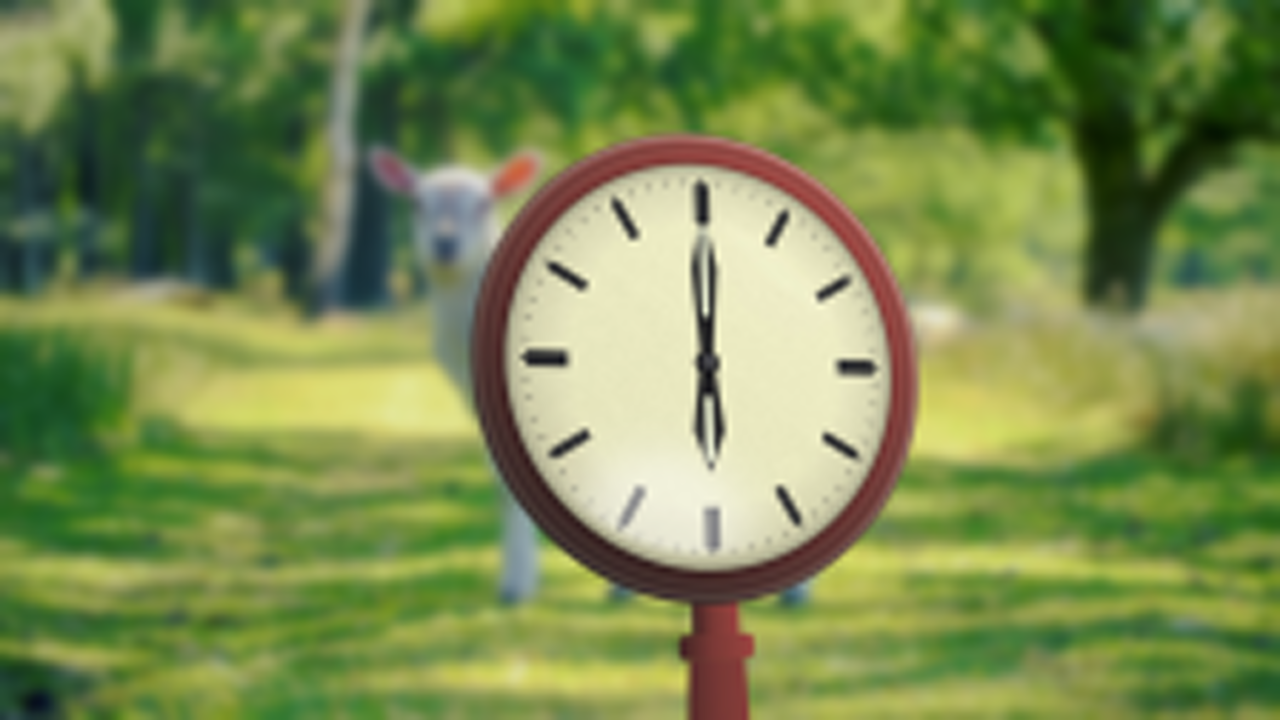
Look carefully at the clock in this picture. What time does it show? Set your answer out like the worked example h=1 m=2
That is h=6 m=0
